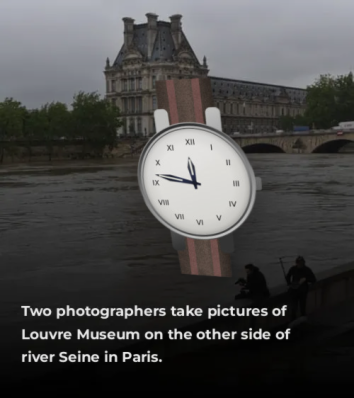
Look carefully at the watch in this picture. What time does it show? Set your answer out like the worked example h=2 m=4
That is h=11 m=47
